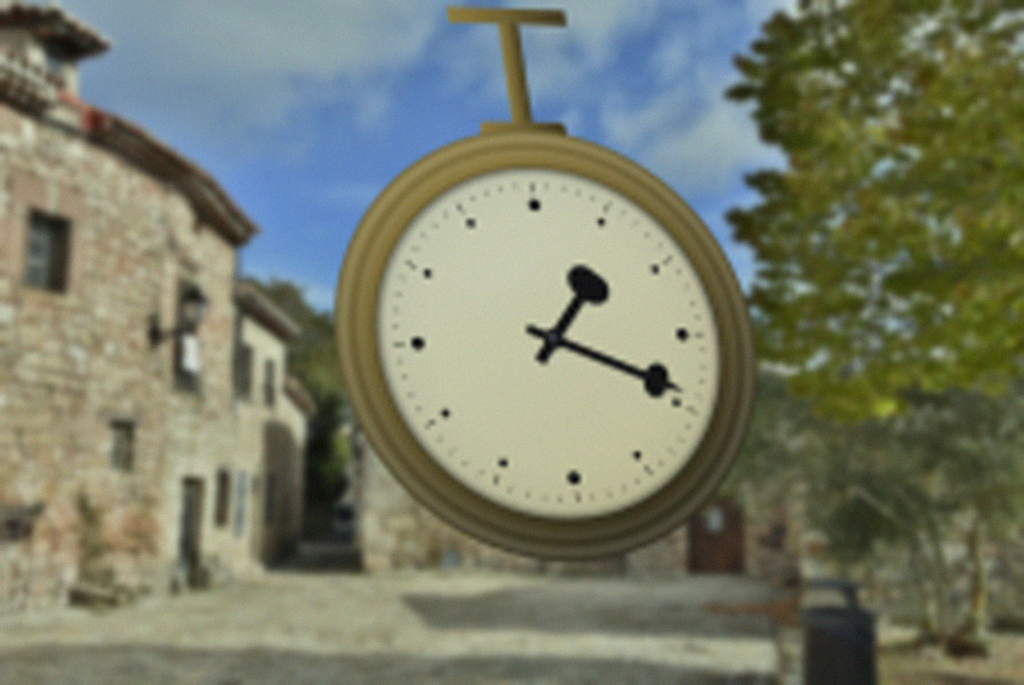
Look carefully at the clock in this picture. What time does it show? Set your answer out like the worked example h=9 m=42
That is h=1 m=19
